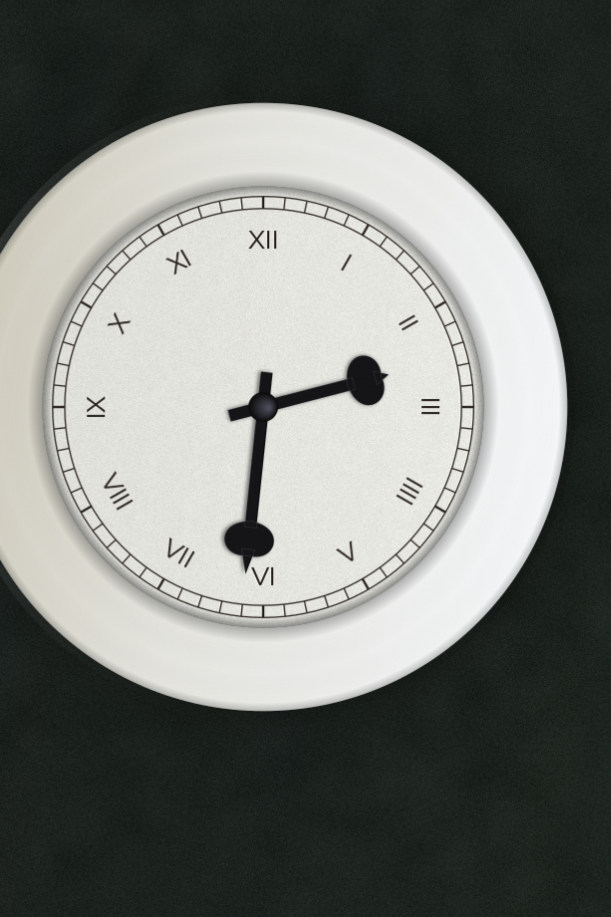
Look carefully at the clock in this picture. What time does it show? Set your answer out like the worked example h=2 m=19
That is h=2 m=31
